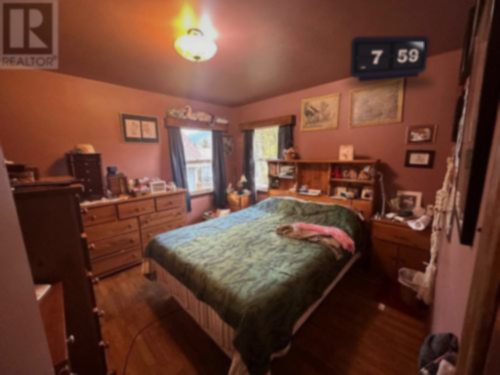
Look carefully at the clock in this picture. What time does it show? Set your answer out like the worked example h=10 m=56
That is h=7 m=59
